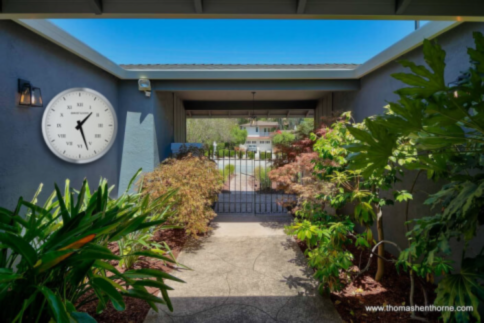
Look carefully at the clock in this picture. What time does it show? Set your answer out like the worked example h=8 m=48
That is h=1 m=27
